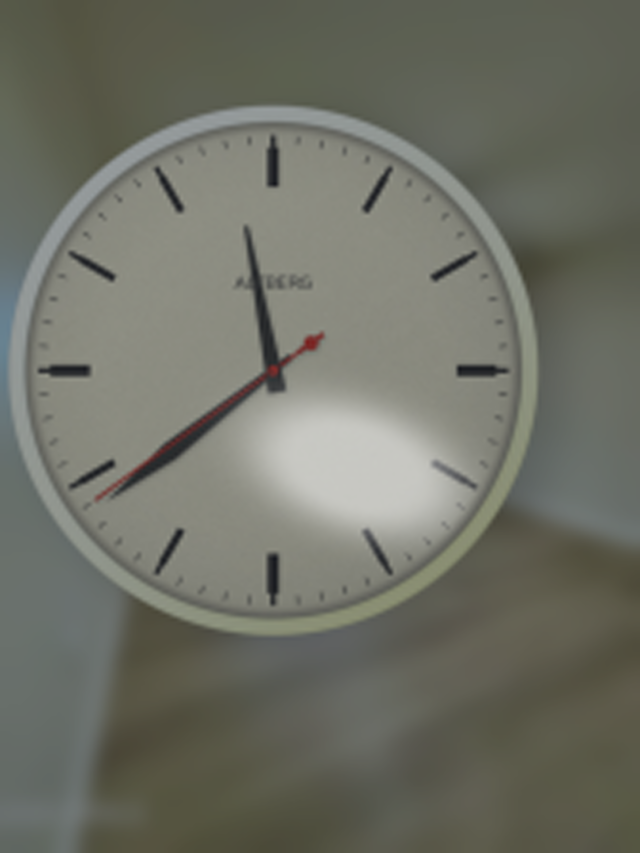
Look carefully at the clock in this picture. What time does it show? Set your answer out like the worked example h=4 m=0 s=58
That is h=11 m=38 s=39
